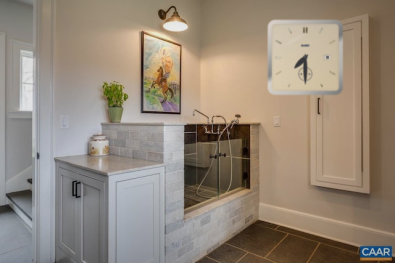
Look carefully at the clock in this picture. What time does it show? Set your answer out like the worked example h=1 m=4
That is h=7 m=30
